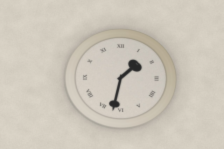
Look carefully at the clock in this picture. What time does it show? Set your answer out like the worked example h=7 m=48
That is h=1 m=32
